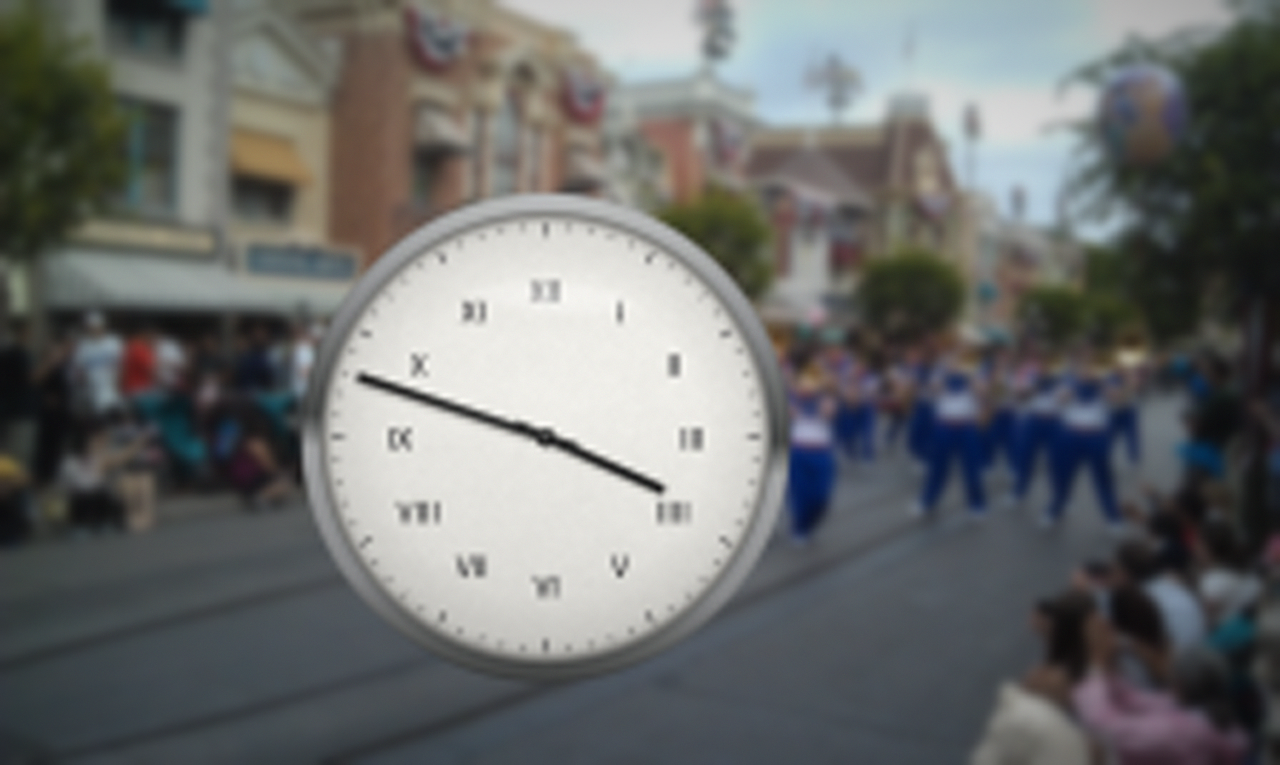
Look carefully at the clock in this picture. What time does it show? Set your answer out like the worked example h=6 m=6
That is h=3 m=48
